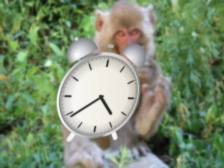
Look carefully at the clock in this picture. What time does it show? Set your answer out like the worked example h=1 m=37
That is h=4 m=39
